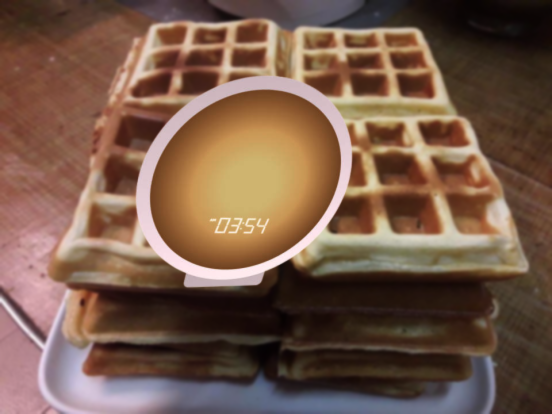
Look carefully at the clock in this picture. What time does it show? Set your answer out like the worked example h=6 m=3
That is h=3 m=54
